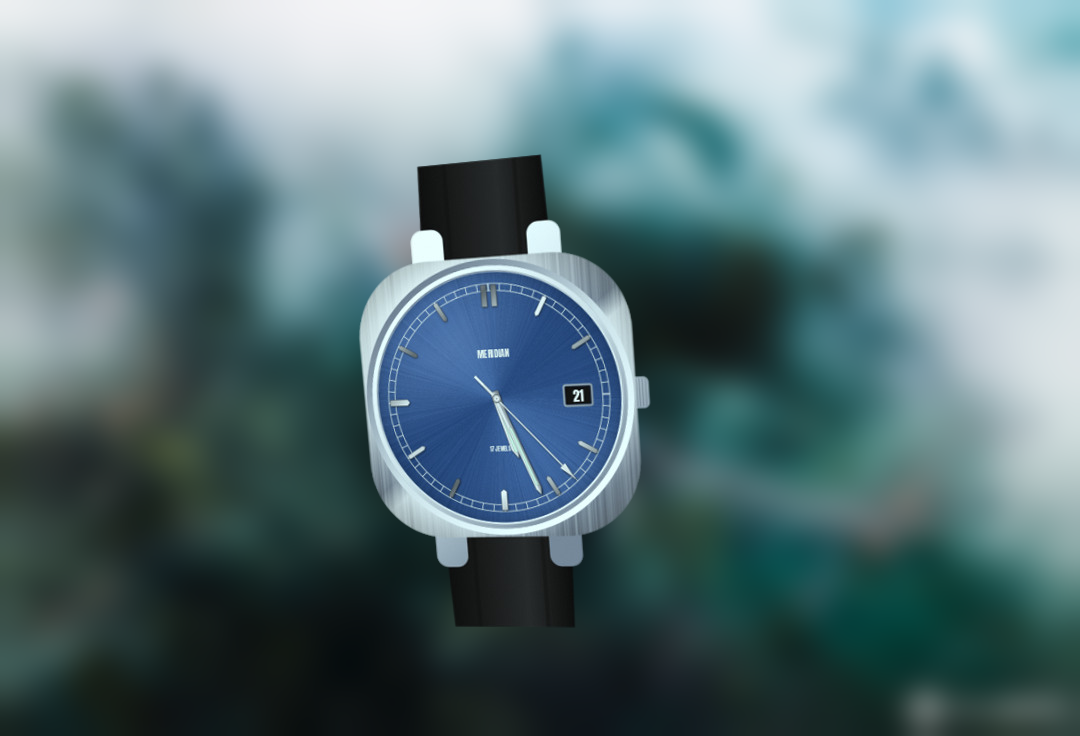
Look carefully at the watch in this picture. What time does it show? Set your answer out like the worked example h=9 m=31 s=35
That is h=5 m=26 s=23
